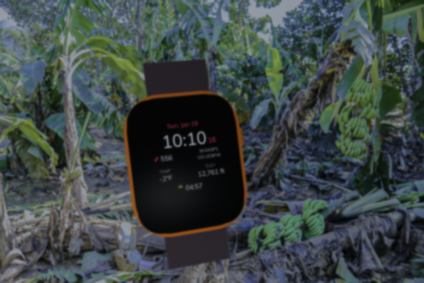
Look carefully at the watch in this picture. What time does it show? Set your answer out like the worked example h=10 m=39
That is h=10 m=10
